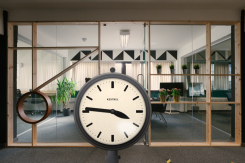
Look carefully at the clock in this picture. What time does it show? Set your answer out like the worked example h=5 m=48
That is h=3 m=46
